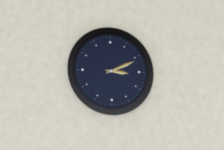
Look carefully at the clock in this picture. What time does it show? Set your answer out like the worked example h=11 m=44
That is h=3 m=11
